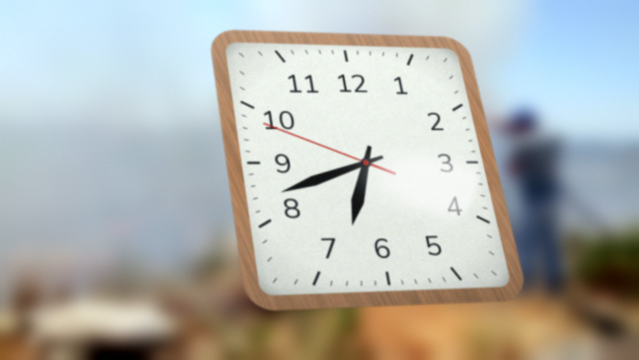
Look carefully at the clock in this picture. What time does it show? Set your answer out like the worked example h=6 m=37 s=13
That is h=6 m=41 s=49
